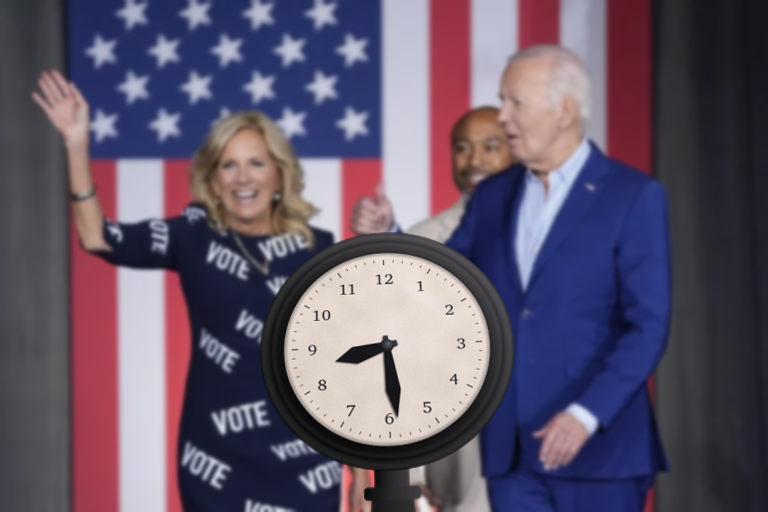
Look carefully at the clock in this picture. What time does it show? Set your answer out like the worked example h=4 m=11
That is h=8 m=29
